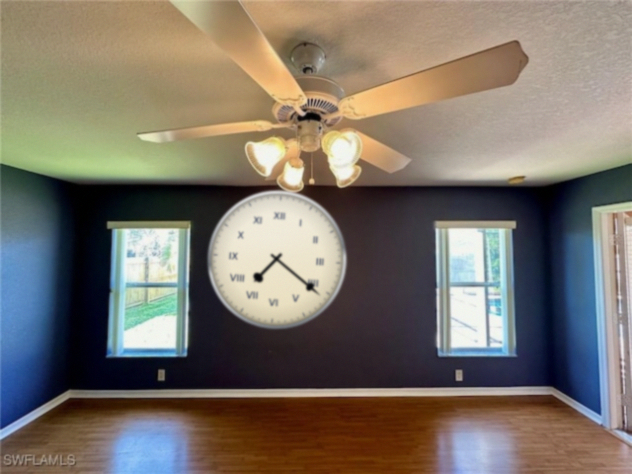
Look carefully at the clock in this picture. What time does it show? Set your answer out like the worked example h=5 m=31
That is h=7 m=21
